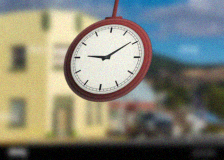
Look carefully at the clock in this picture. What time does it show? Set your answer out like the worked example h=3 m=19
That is h=9 m=9
